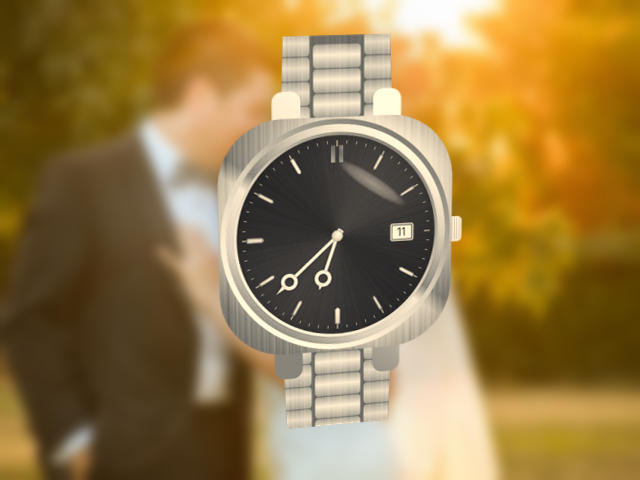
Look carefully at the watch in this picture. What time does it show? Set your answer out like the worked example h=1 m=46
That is h=6 m=38
